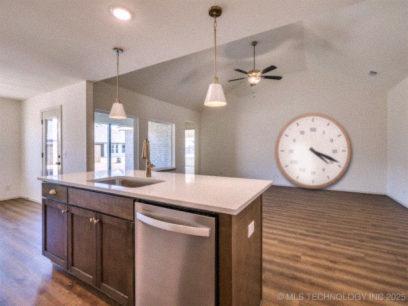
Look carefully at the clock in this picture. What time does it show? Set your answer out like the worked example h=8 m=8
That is h=4 m=19
